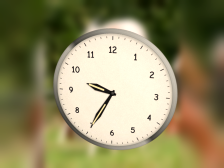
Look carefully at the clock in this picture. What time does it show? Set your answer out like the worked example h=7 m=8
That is h=9 m=35
